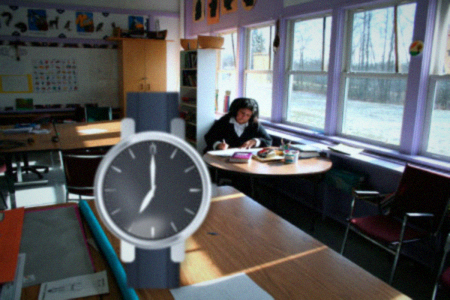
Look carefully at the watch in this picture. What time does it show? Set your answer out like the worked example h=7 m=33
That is h=7 m=0
